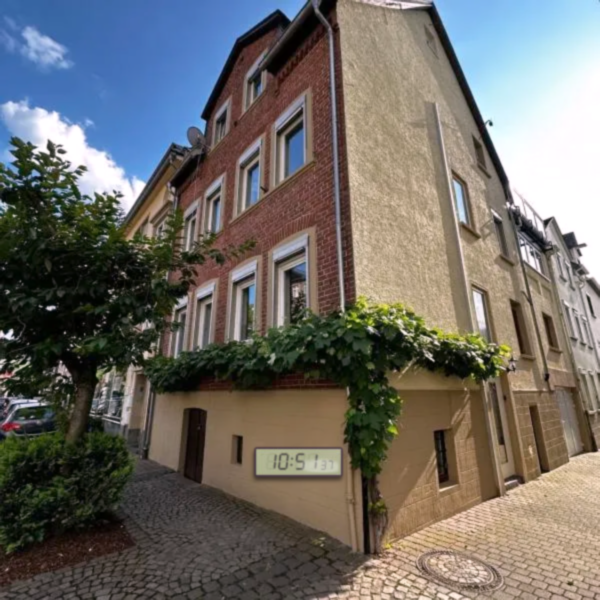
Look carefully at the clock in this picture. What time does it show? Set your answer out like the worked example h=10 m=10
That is h=10 m=51
